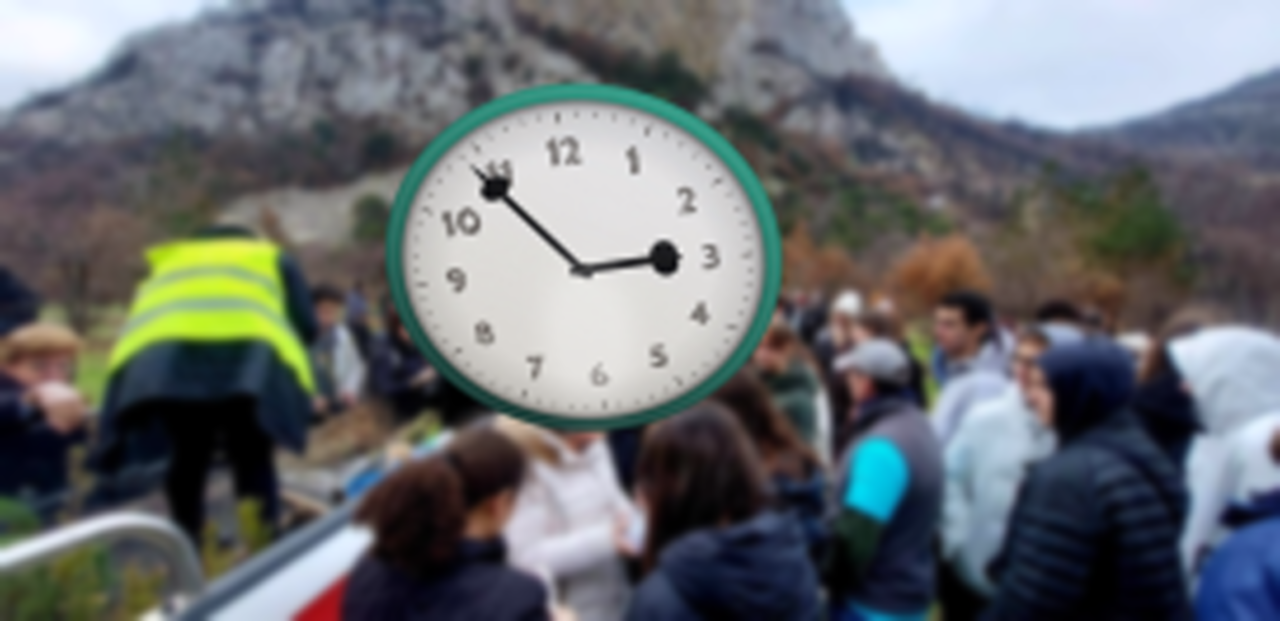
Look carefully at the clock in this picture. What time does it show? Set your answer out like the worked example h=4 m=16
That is h=2 m=54
